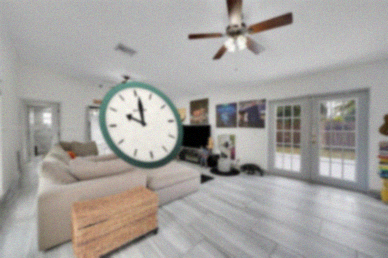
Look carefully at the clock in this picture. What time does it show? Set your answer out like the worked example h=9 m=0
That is h=10 m=1
